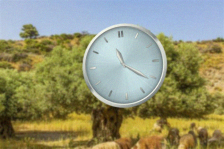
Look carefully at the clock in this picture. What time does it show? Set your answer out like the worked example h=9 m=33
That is h=11 m=21
